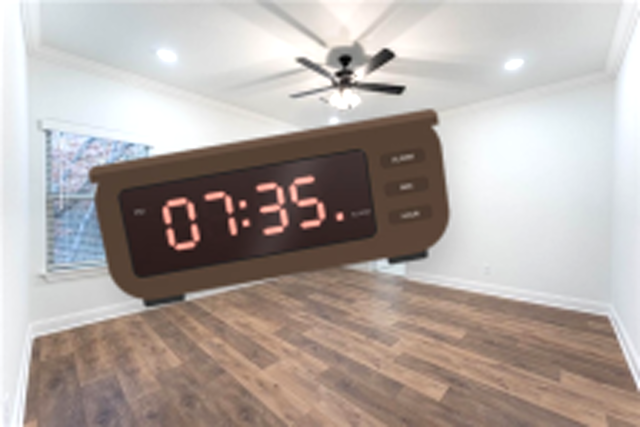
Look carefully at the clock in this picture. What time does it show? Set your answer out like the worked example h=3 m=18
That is h=7 m=35
